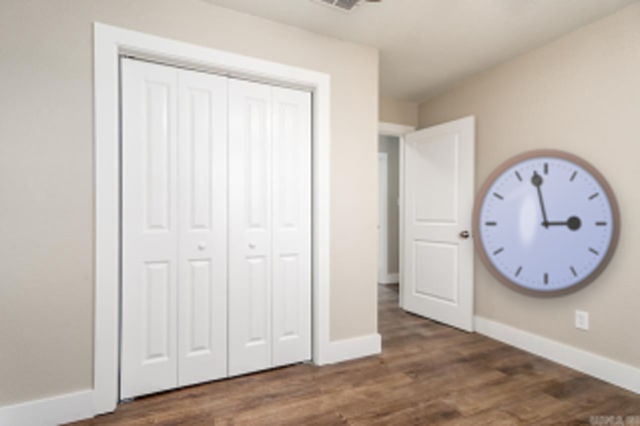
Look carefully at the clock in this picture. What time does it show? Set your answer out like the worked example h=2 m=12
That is h=2 m=58
